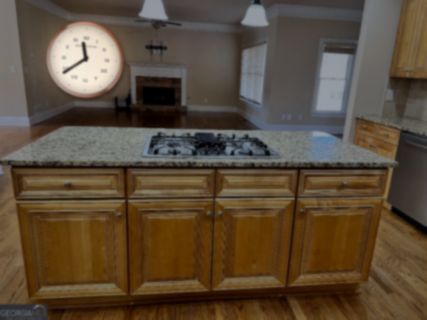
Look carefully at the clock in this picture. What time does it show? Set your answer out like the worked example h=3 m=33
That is h=11 m=39
